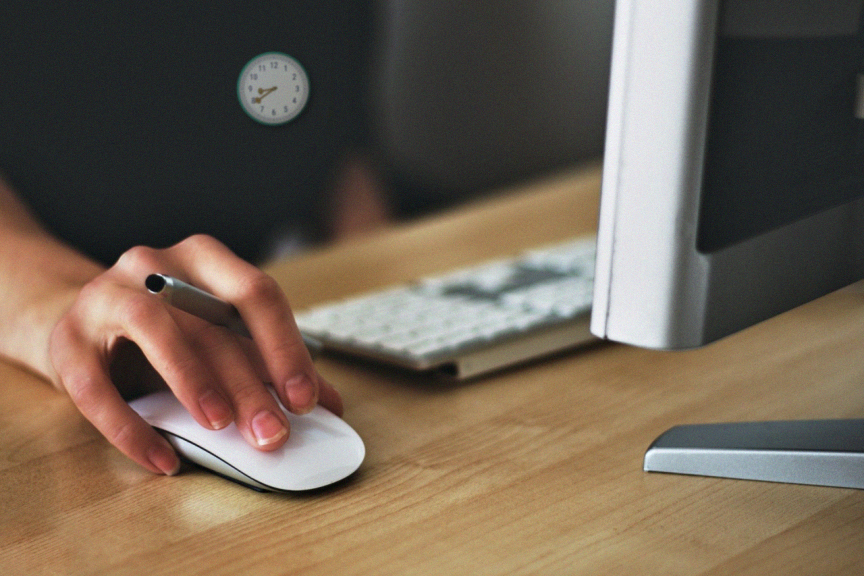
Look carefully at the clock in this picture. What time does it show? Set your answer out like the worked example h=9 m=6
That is h=8 m=39
